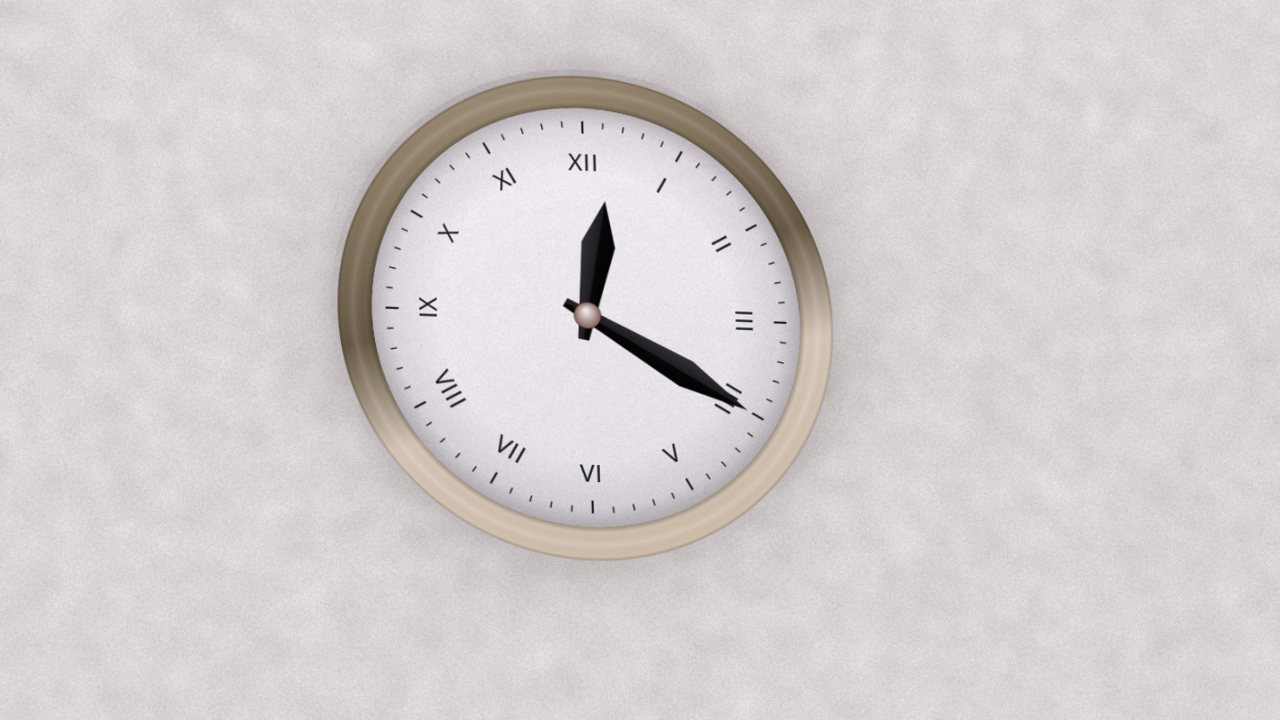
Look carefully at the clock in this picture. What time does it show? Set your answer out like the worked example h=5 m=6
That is h=12 m=20
